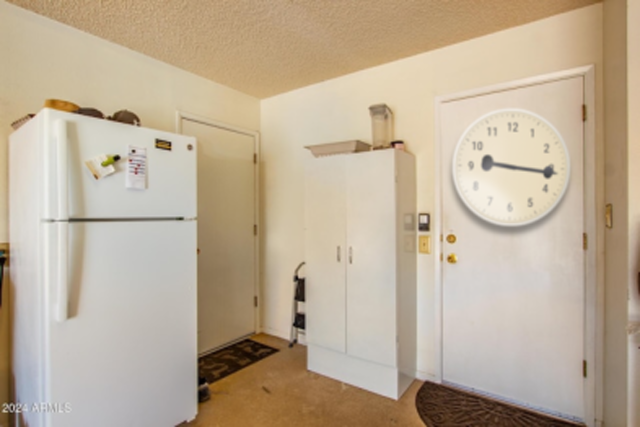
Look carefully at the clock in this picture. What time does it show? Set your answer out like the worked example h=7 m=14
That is h=9 m=16
